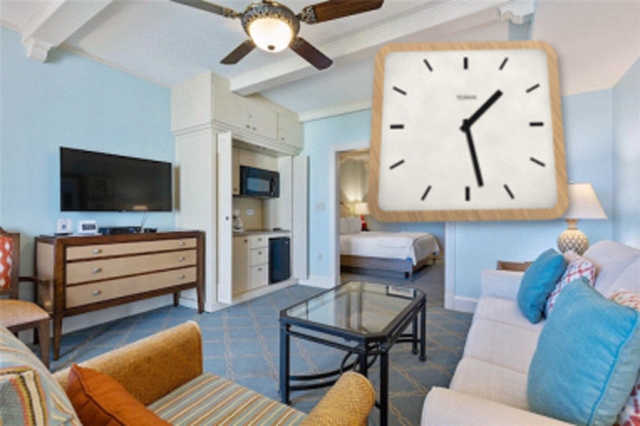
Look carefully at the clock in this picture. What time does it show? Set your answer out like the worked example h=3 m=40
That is h=1 m=28
